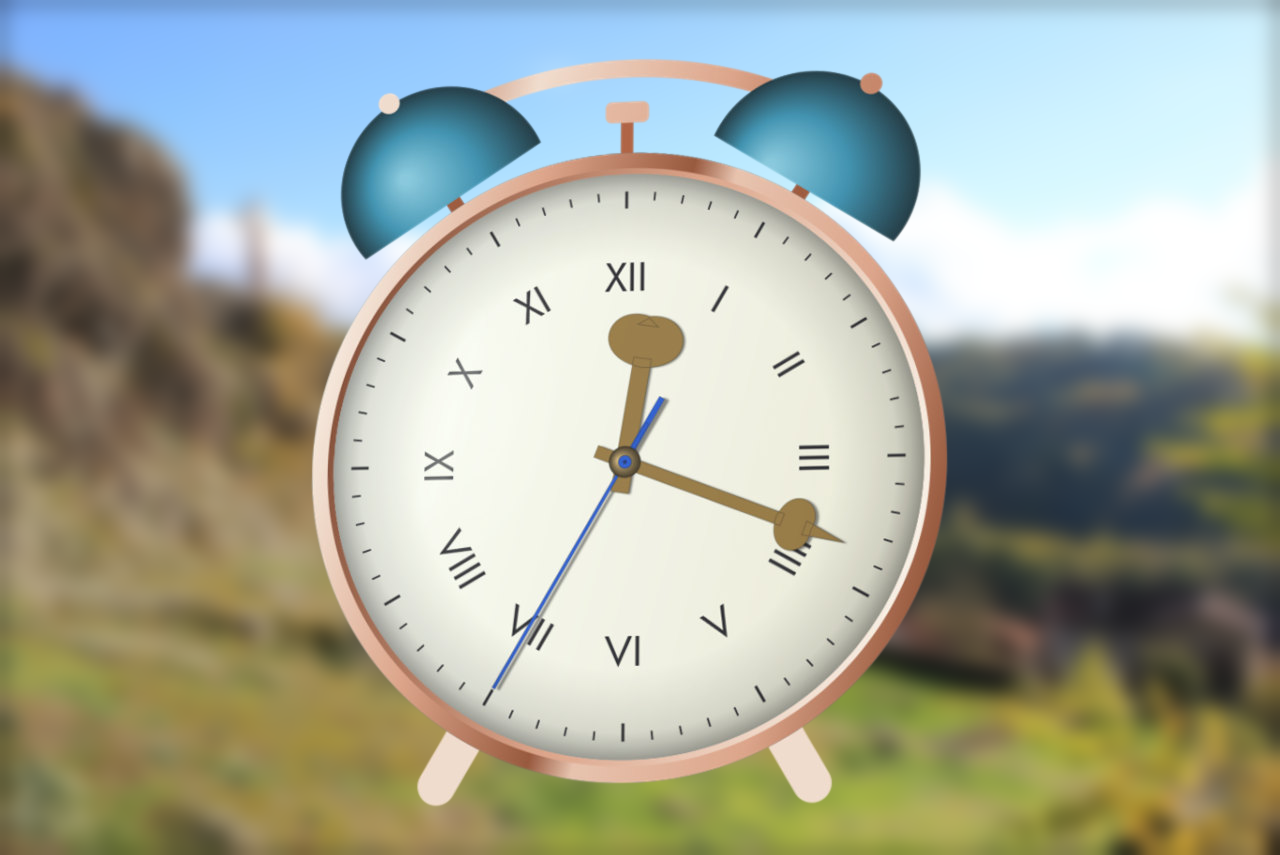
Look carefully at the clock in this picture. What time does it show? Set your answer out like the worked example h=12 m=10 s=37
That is h=12 m=18 s=35
